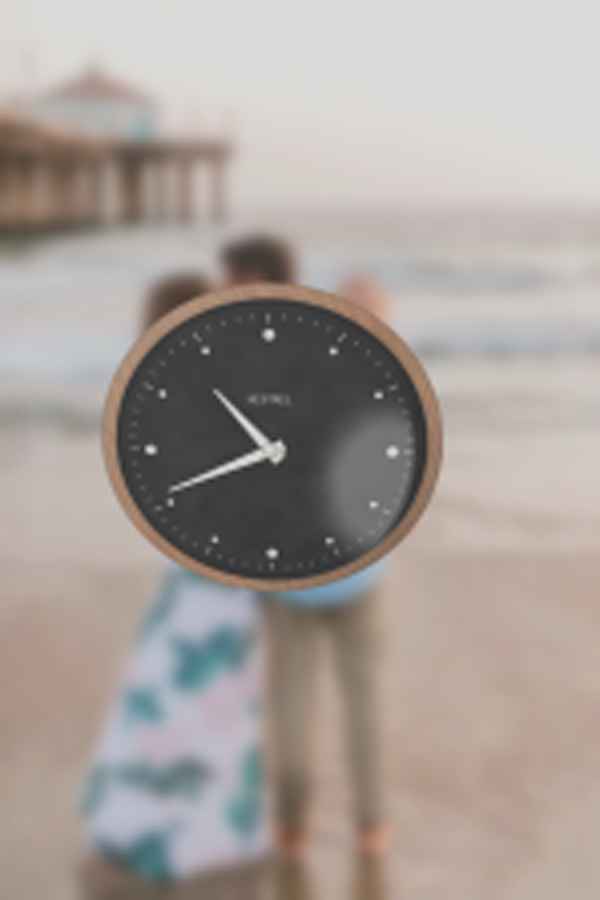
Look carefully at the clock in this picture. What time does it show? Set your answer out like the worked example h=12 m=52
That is h=10 m=41
